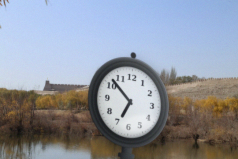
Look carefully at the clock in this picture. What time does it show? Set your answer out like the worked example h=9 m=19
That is h=6 m=52
